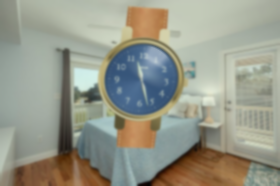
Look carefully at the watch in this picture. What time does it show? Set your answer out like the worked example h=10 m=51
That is h=11 m=27
